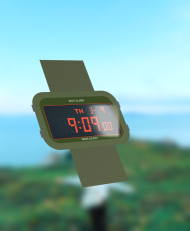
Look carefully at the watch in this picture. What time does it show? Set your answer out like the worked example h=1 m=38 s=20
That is h=9 m=9 s=0
